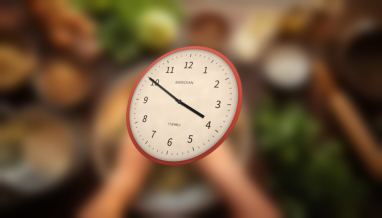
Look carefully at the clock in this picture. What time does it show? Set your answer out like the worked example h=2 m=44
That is h=3 m=50
